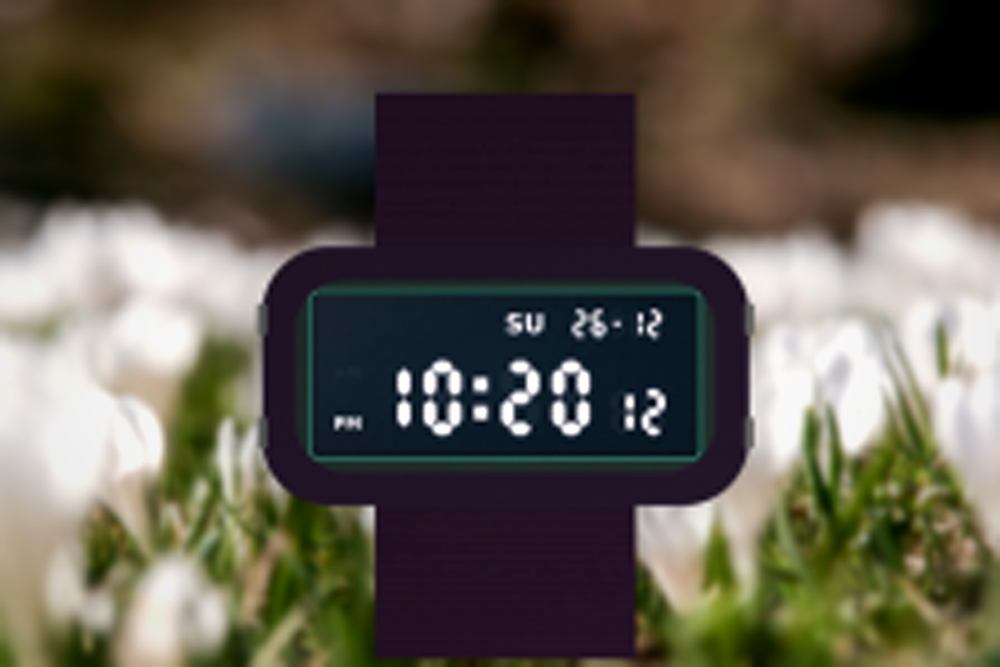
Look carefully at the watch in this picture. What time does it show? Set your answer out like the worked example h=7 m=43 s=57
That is h=10 m=20 s=12
